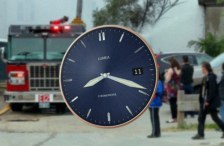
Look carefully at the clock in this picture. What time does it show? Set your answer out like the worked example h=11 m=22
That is h=8 m=19
